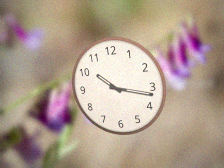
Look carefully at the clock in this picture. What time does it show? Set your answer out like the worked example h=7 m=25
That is h=10 m=17
